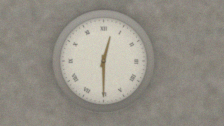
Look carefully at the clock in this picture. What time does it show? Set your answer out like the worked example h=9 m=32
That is h=12 m=30
